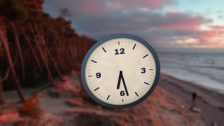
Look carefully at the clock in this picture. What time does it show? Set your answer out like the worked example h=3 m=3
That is h=6 m=28
